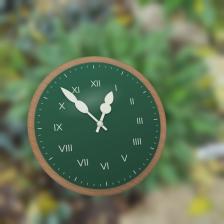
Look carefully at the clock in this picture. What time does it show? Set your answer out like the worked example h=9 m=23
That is h=12 m=53
